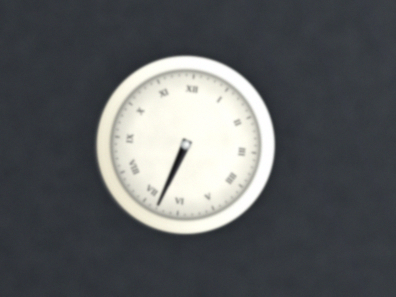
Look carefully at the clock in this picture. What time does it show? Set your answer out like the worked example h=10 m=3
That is h=6 m=33
